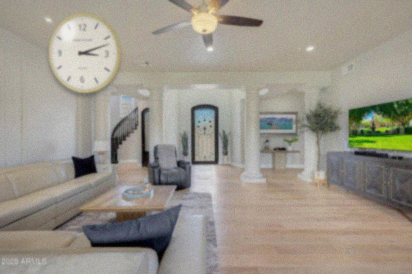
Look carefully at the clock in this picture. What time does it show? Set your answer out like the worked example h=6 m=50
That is h=3 m=12
